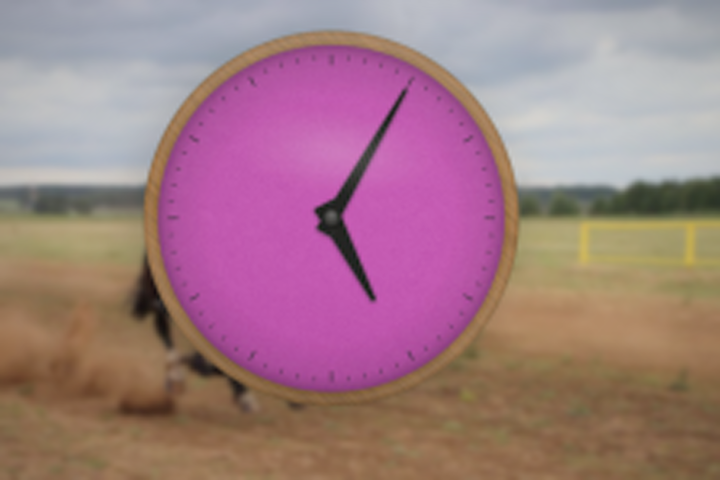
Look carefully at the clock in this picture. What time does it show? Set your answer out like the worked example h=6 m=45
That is h=5 m=5
